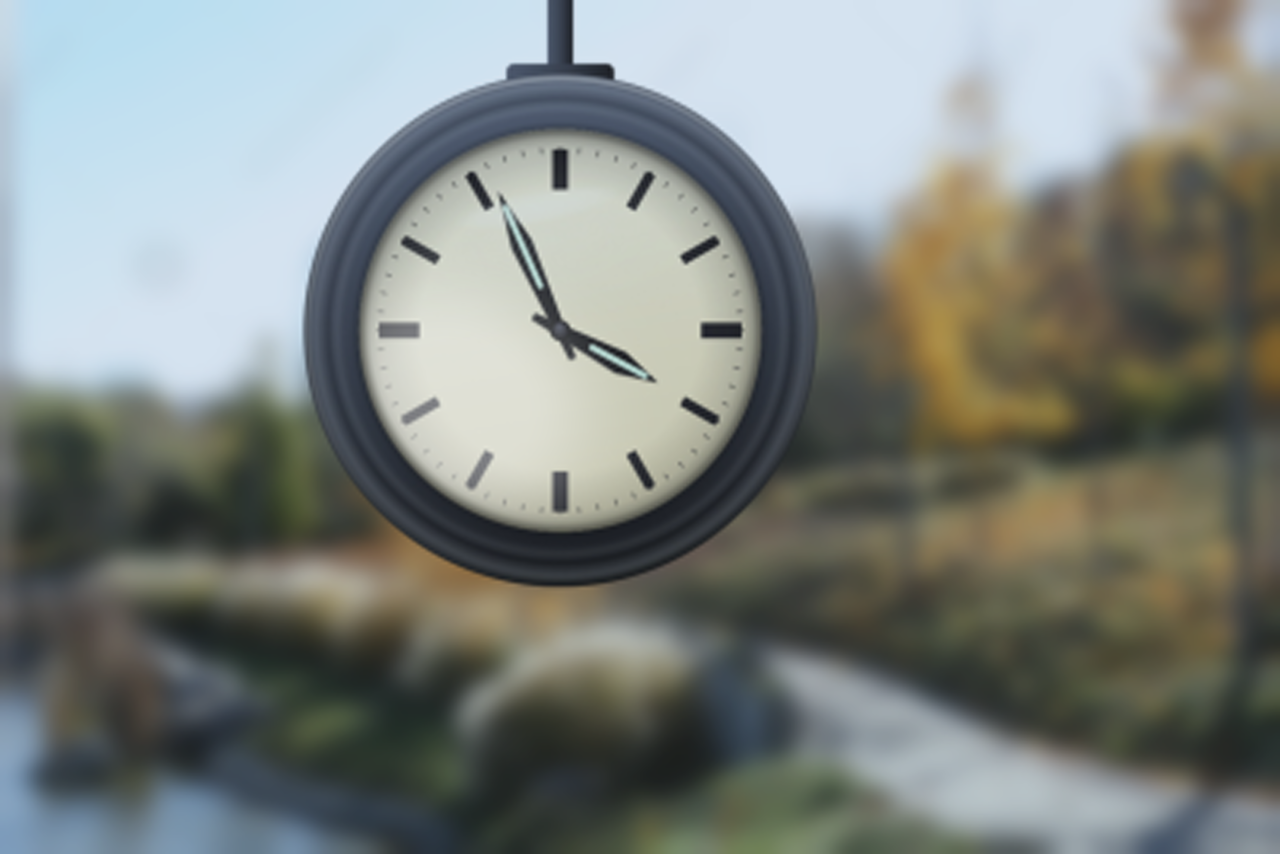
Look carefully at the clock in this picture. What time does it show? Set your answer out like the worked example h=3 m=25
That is h=3 m=56
